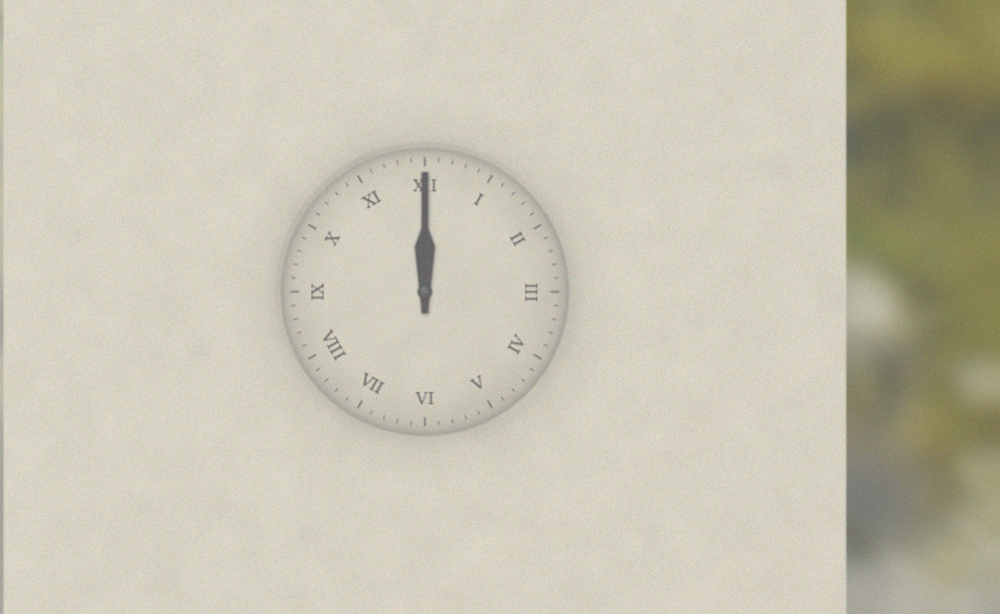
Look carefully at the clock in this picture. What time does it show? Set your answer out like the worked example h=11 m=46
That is h=12 m=0
